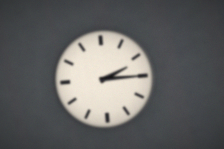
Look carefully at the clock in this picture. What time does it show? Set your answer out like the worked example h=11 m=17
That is h=2 m=15
